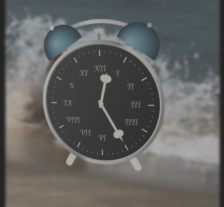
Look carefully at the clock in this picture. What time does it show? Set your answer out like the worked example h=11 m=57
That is h=12 m=25
